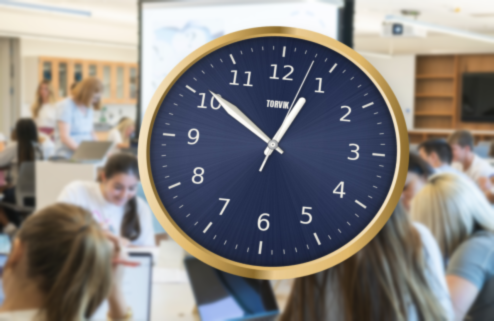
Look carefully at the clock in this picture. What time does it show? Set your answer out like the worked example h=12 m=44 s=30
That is h=12 m=51 s=3
